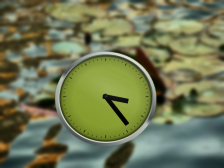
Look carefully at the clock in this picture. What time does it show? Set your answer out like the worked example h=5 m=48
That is h=3 m=24
